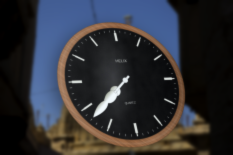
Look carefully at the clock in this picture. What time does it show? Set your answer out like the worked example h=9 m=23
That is h=7 m=38
